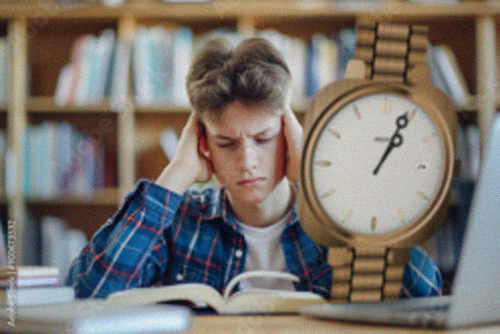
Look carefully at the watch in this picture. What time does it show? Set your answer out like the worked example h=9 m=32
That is h=1 m=4
